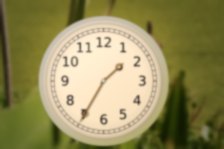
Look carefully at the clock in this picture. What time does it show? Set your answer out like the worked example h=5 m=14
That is h=1 m=35
